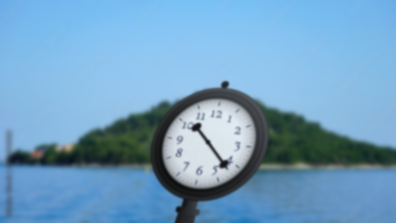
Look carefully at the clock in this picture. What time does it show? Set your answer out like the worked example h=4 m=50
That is h=10 m=22
